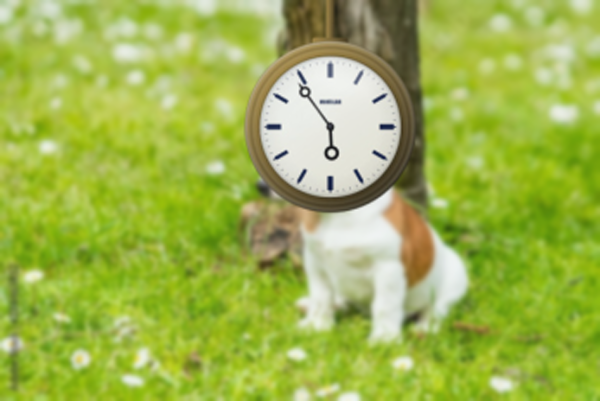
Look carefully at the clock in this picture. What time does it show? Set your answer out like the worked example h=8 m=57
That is h=5 m=54
